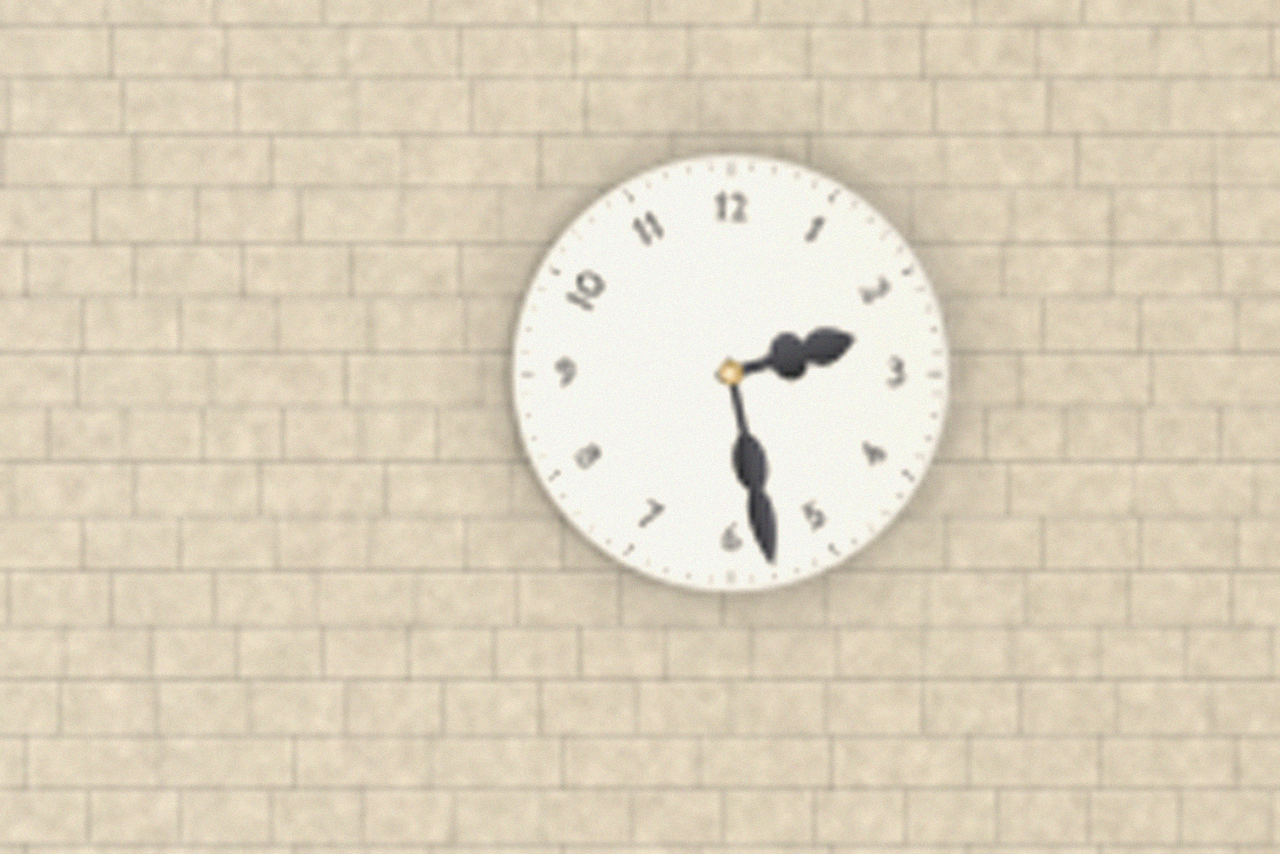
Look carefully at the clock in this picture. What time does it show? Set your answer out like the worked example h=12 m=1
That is h=2 m=28
